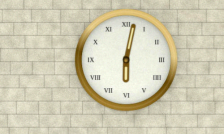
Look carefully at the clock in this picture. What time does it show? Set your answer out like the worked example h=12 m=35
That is h=6 m=2
